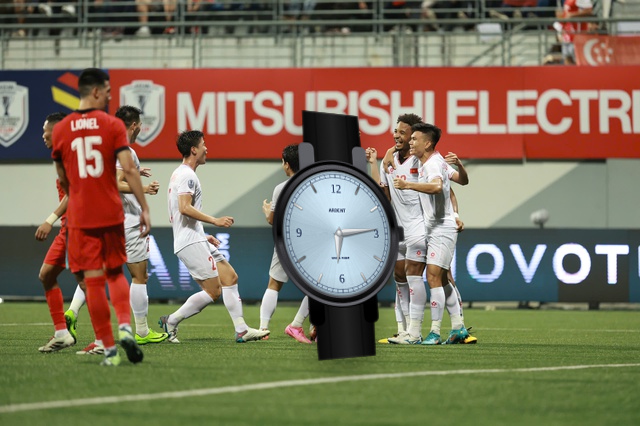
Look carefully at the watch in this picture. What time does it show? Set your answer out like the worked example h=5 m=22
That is h=6 m=14
